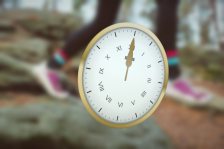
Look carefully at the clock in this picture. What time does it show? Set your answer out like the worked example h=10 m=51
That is h=12 m=0
